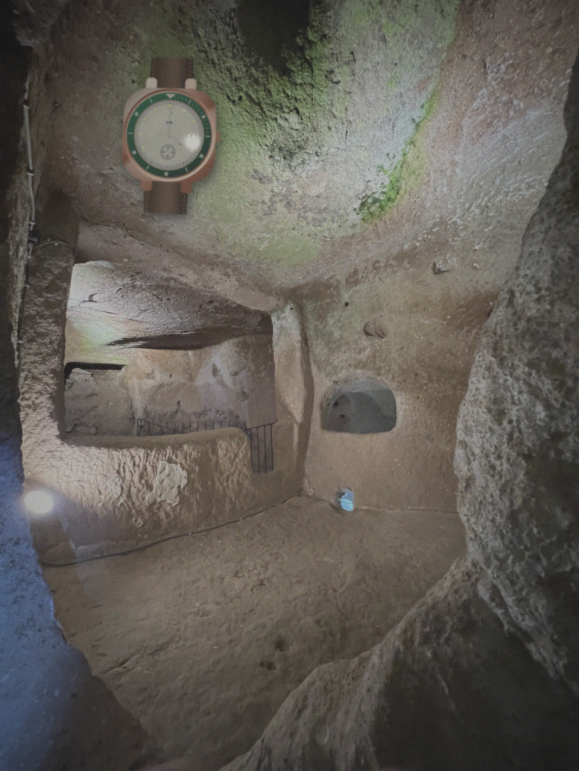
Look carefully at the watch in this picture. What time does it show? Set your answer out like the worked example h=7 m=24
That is h=4 m=0
